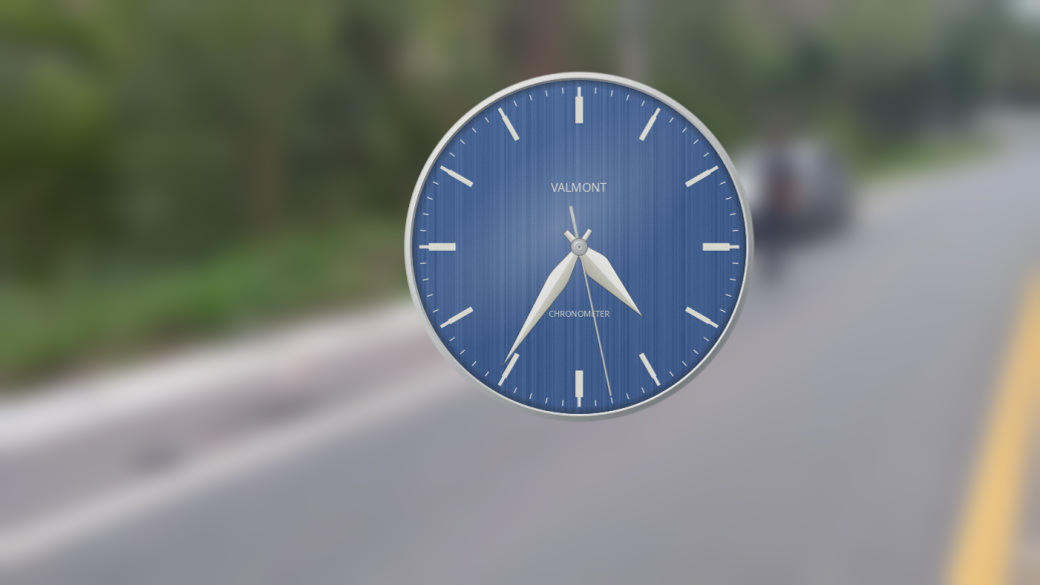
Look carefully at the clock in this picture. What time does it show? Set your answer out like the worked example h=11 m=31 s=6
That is h=4 m=35 s=28
